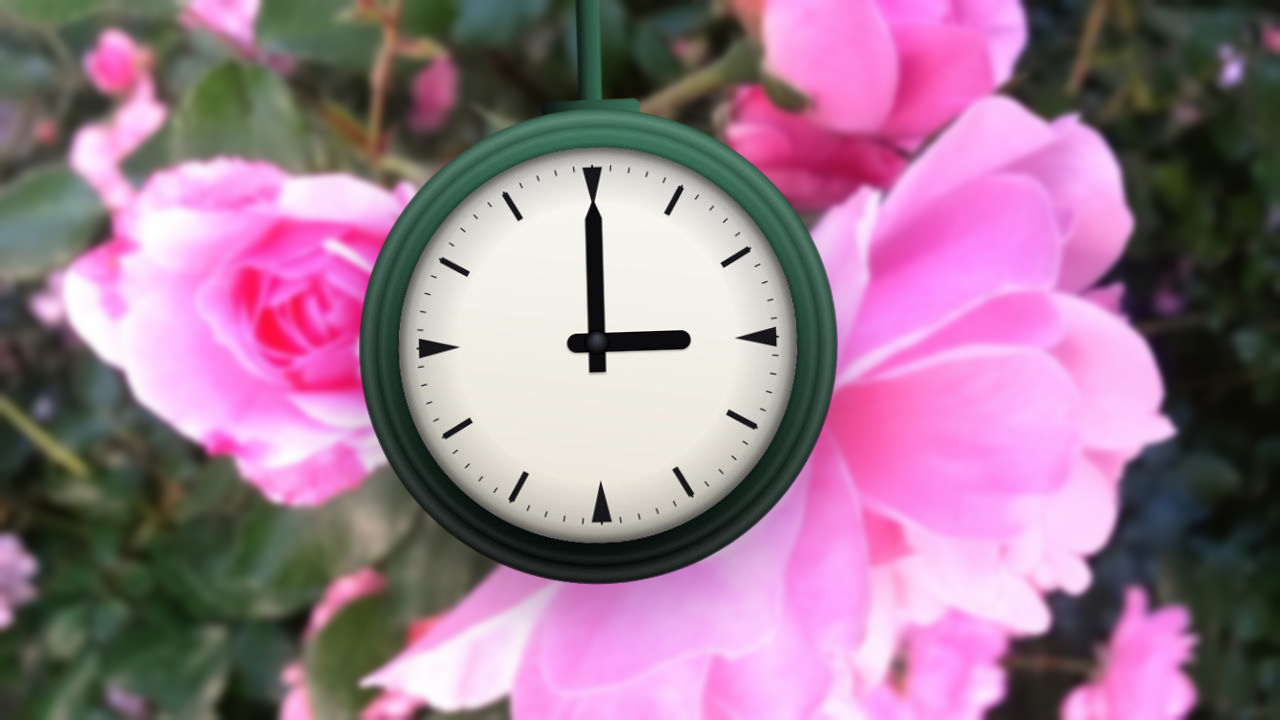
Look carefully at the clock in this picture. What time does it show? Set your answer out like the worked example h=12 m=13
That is h=3 m=0
